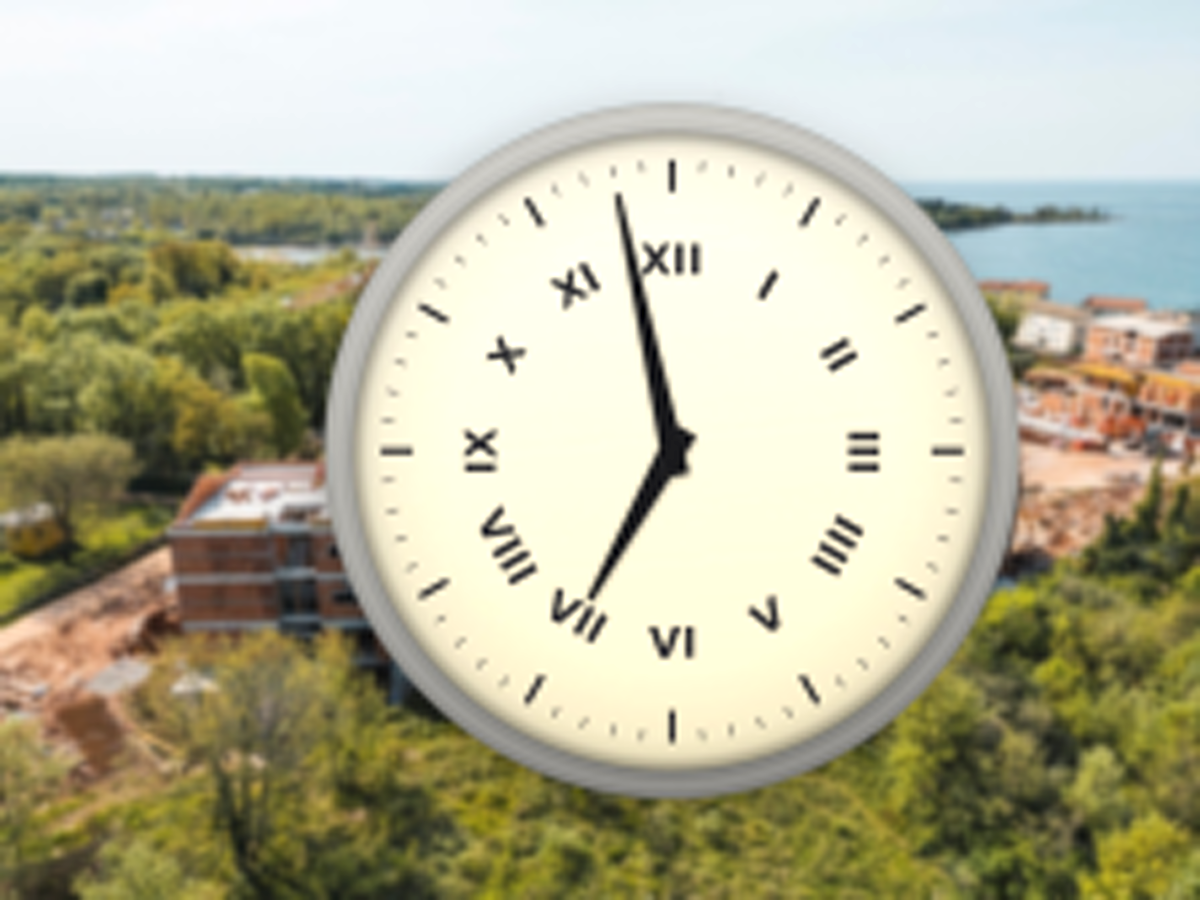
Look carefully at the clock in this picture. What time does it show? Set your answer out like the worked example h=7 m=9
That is h=6 m=58
